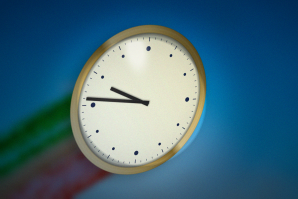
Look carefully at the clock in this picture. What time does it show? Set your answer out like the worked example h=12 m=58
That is h=9 m=46
